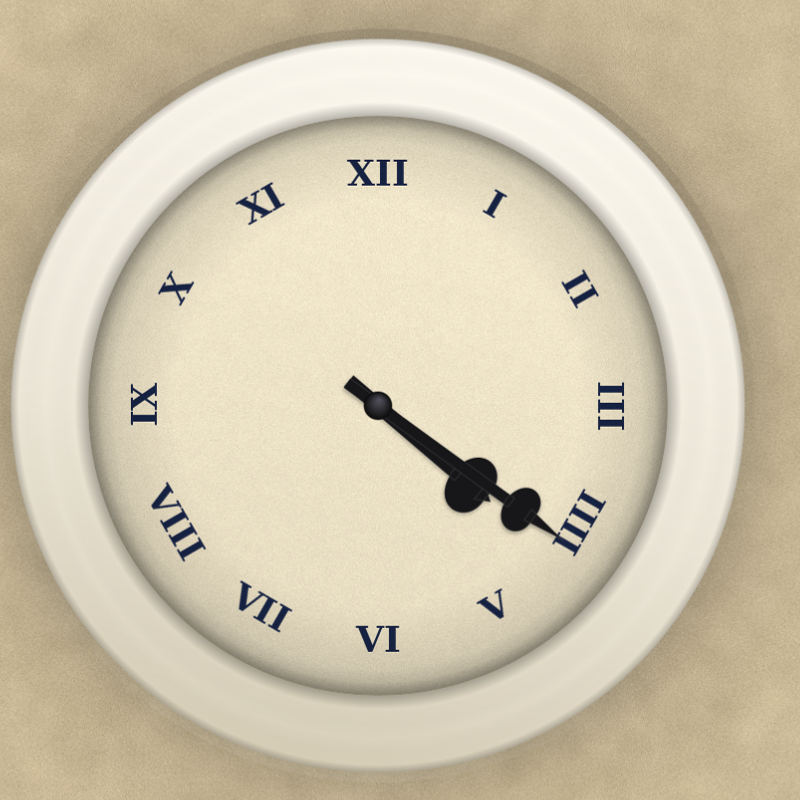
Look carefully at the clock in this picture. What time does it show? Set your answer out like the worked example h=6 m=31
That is h=4 m=21
